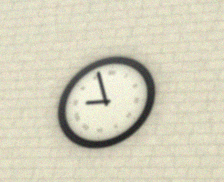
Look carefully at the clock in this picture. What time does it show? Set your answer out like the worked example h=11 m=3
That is h=8 m=56
